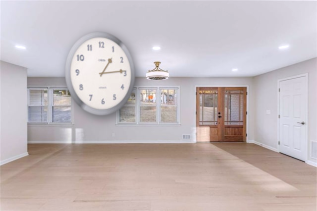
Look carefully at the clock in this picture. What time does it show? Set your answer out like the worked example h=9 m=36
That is h=1 m=14
